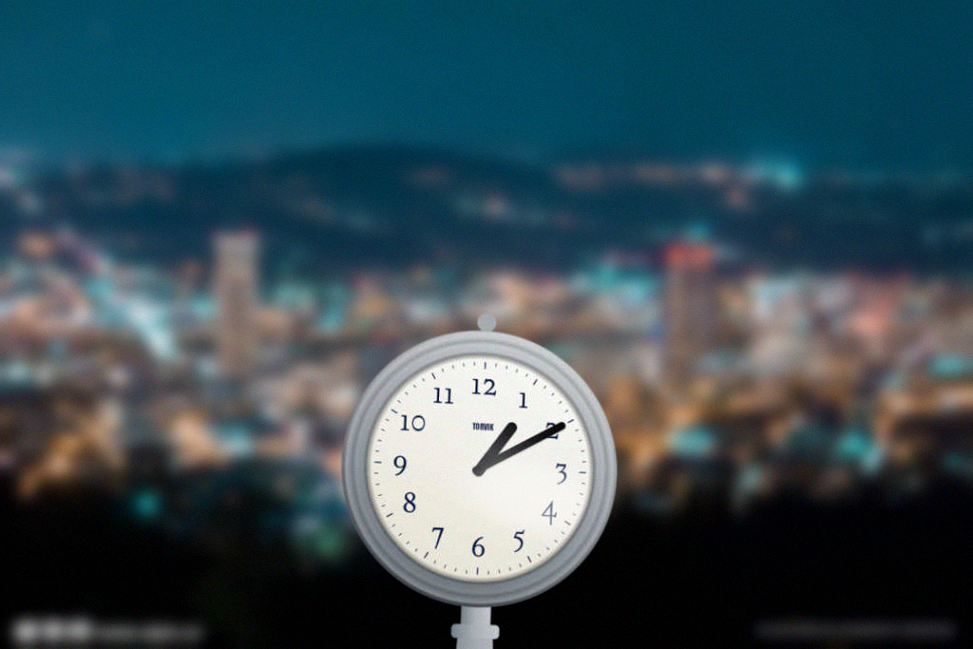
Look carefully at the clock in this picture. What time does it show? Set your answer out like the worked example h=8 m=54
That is h=1 m=10
